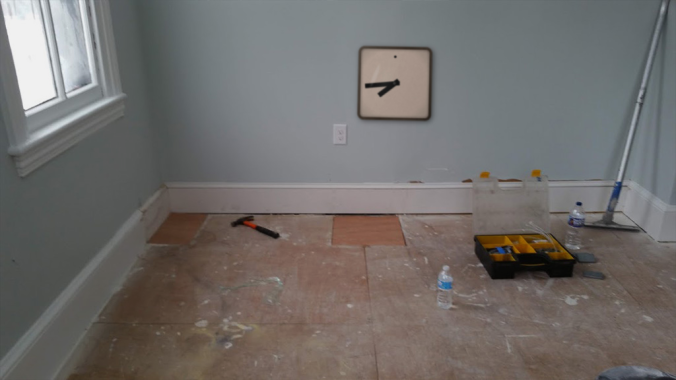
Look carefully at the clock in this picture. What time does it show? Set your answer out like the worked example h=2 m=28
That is h=7 m=44
